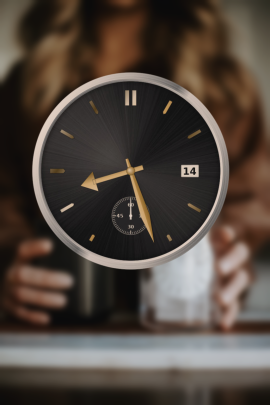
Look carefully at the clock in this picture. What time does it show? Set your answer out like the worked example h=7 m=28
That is h=8 m=27
